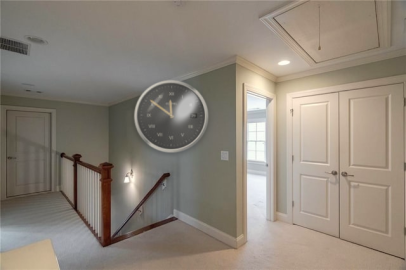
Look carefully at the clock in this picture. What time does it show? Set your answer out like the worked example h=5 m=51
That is h=11 m=51
